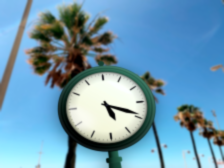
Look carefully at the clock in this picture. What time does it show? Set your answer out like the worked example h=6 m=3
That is h=5 m=19
